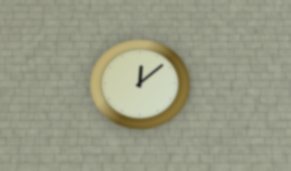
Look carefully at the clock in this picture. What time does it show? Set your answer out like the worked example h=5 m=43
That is h=12 m=8
